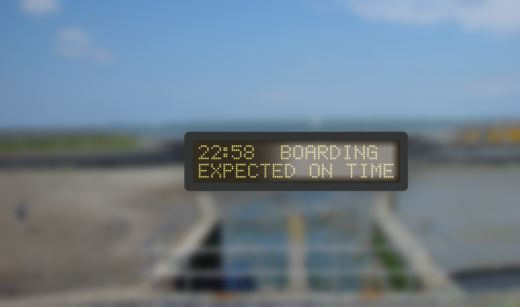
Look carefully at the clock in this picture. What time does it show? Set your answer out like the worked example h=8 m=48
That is h=22 m=58
